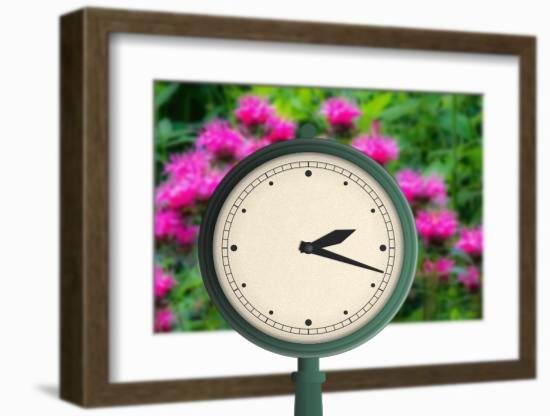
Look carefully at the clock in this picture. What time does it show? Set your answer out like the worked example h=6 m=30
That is h=2 m=18
